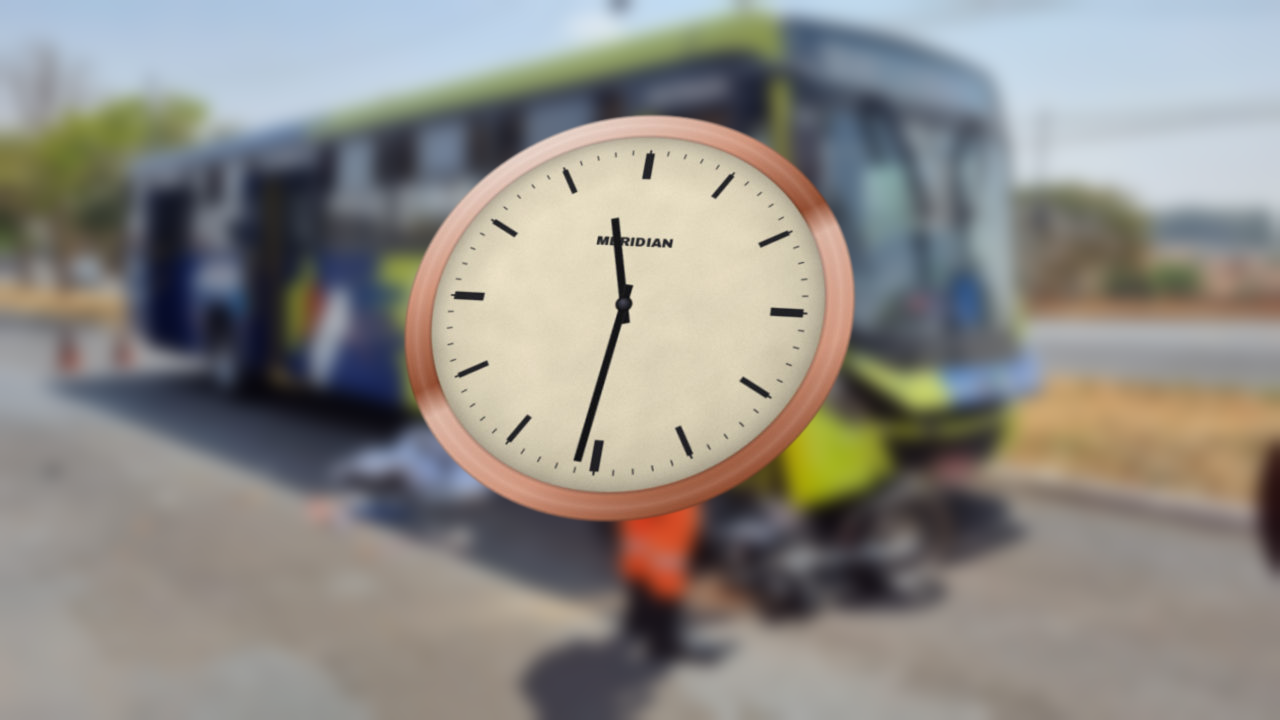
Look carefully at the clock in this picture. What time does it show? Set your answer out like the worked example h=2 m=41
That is h=11 m=31
